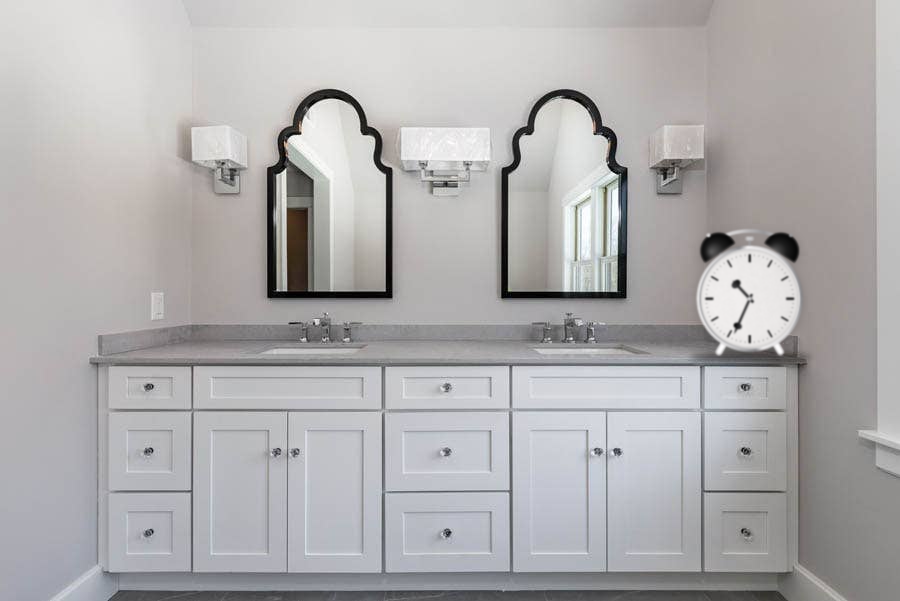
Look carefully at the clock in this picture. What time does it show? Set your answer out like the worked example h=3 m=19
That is h=10 m=34
